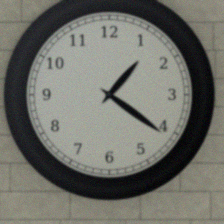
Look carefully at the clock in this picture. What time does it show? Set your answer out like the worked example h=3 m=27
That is h=1 m=21
